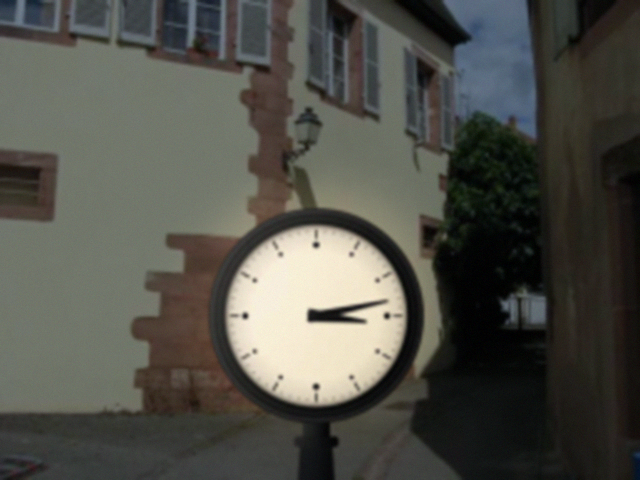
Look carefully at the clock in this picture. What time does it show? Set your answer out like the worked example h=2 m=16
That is h=3 m=13
